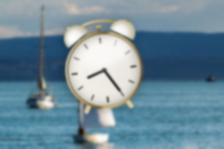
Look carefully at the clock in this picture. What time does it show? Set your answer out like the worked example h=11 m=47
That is h=8 m=25
